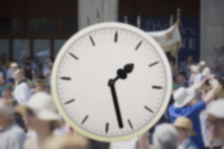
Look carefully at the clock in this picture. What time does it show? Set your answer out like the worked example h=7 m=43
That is h=1 m=27
